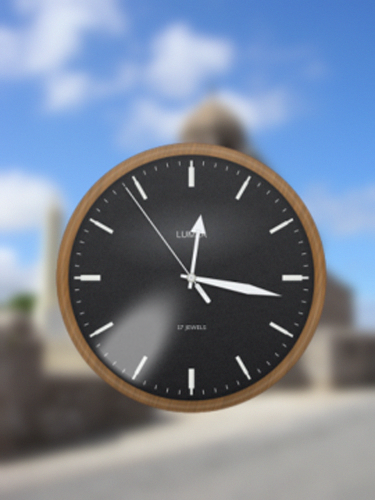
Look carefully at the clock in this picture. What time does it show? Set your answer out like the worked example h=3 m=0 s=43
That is h=12 m=16 s=54
